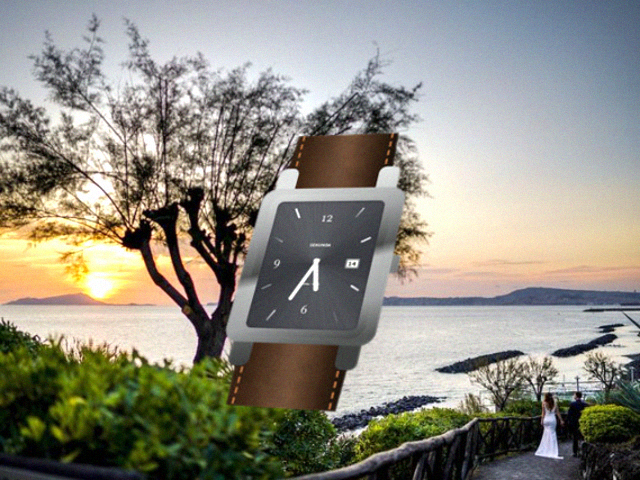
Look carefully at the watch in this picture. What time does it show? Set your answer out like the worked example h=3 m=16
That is h=5 m=34
